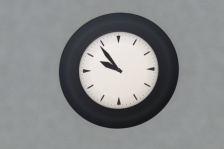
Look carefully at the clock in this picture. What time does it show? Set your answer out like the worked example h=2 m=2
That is h=9 m=54
